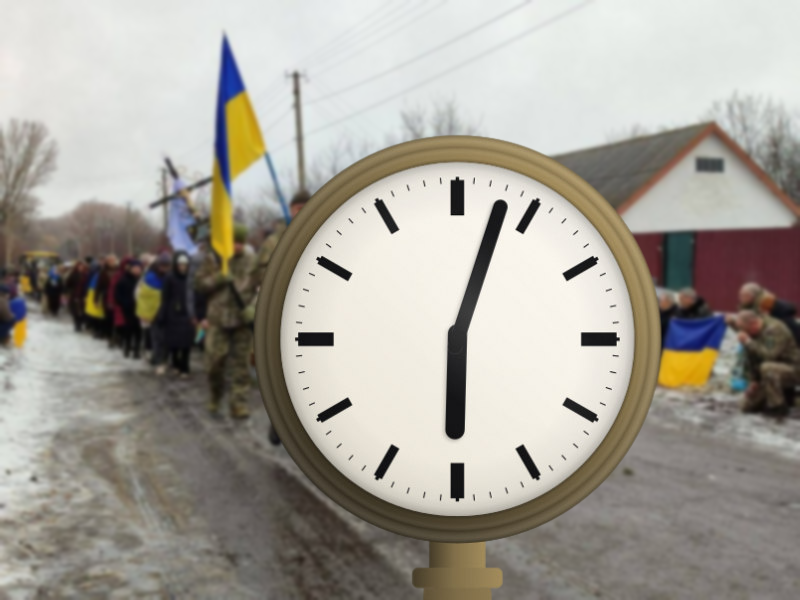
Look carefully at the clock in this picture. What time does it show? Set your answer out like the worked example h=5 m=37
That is h=6 m=3
